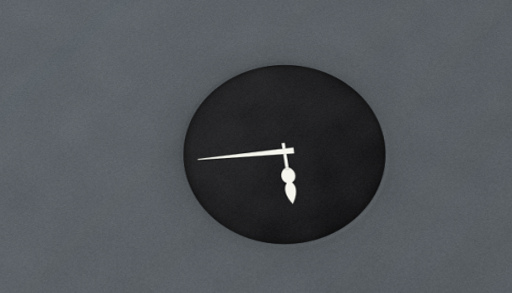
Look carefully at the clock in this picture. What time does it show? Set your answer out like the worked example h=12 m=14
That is h=5 m=44
